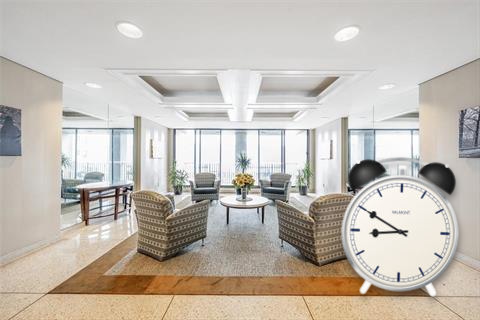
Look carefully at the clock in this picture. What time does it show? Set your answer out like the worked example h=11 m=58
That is h=8 m=50
